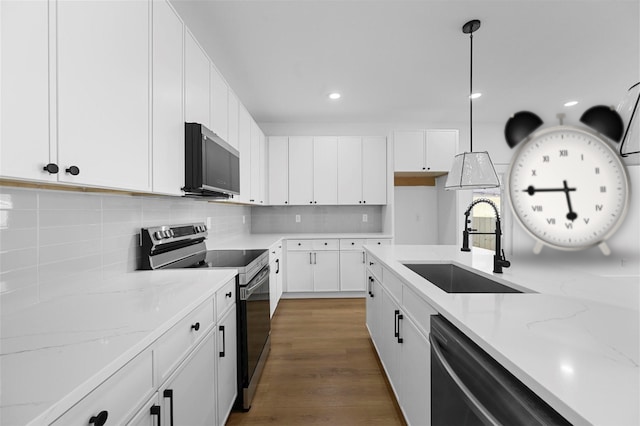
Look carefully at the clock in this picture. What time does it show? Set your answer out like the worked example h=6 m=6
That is h=5 m=45
